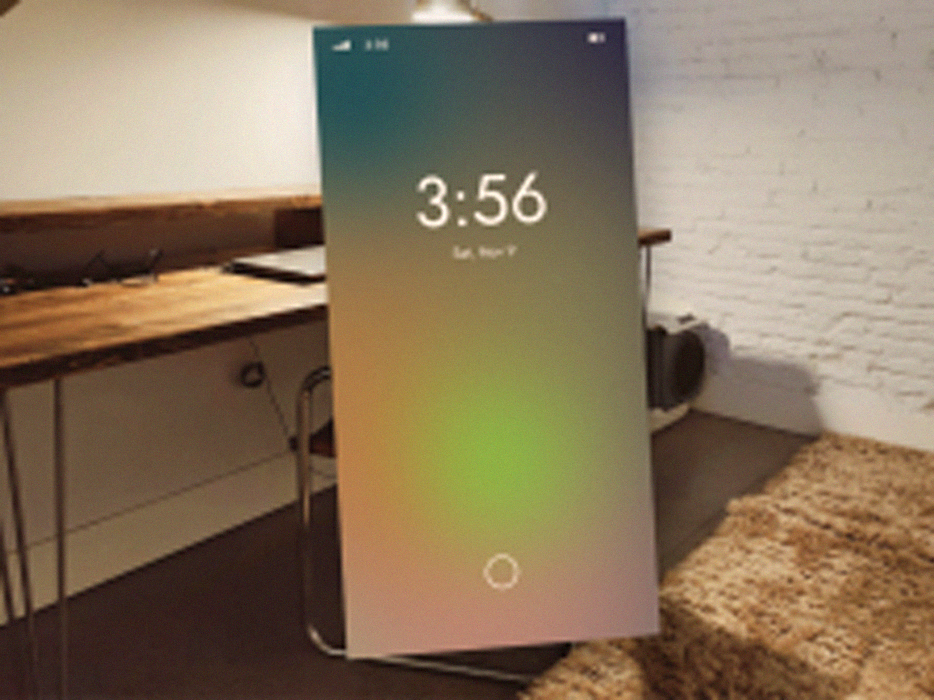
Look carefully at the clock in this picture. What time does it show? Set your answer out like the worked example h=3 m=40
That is h=3 m=56
